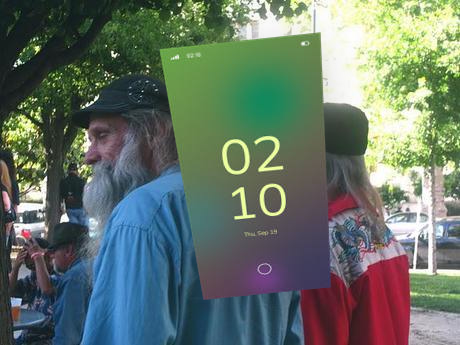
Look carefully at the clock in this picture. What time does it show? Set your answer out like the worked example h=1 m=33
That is h=2 m=10
